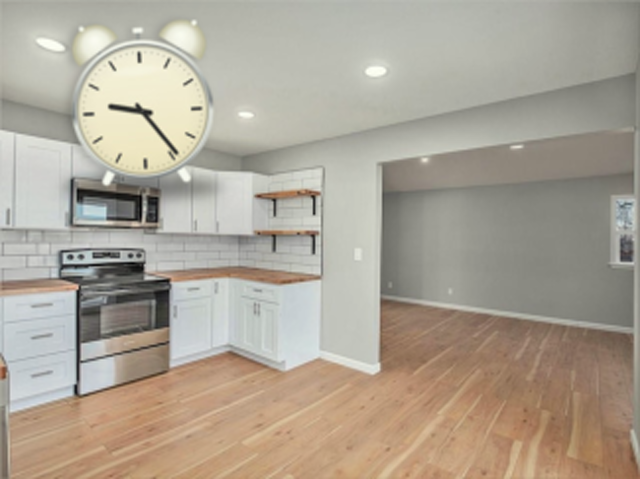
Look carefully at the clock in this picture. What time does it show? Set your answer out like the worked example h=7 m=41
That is h=9 m=24
